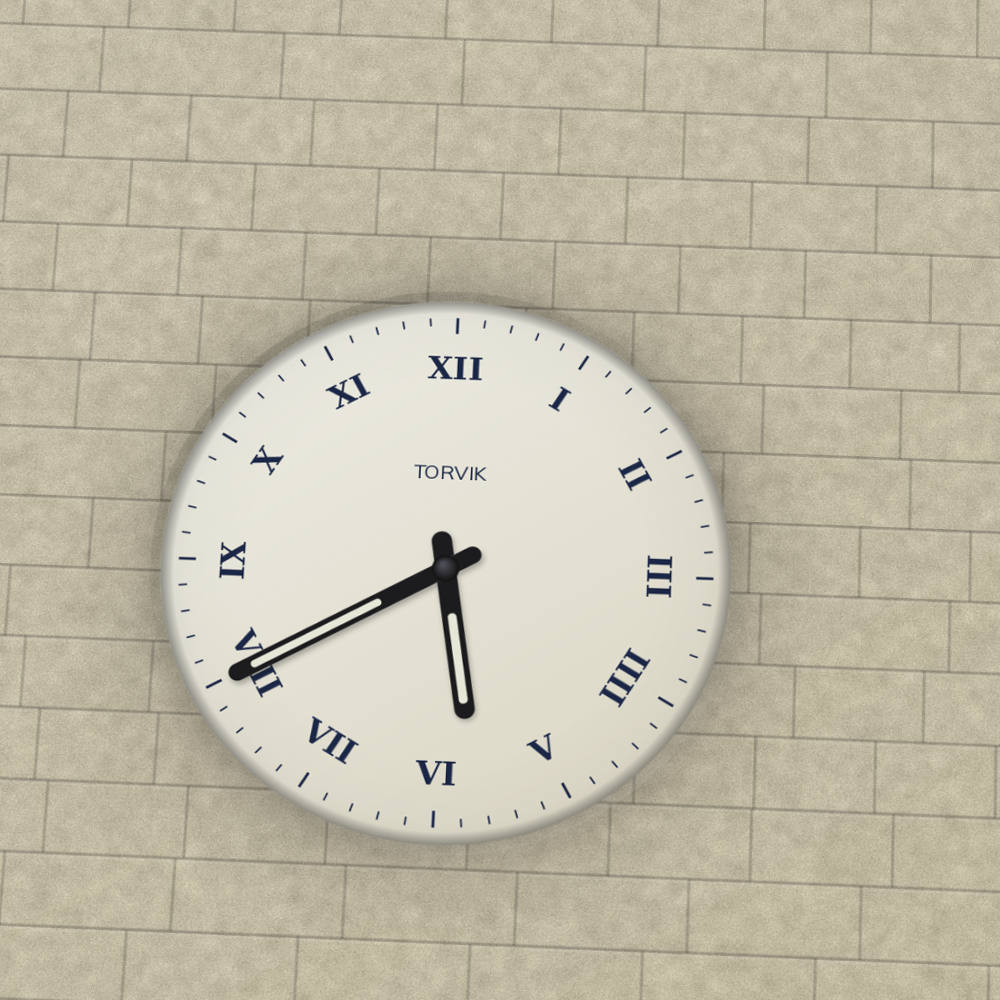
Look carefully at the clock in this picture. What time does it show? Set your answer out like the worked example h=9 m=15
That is h=5 m=40
